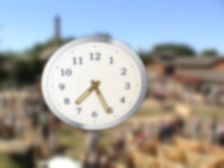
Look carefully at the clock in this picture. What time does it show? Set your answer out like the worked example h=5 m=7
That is h=7 m=26
